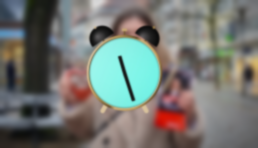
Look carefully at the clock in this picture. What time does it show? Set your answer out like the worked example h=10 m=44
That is h=11 m=27
